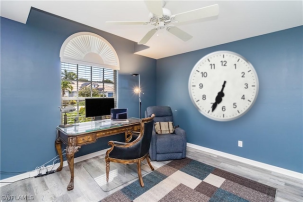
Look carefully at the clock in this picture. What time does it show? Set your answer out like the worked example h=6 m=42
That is h=6 m=34
